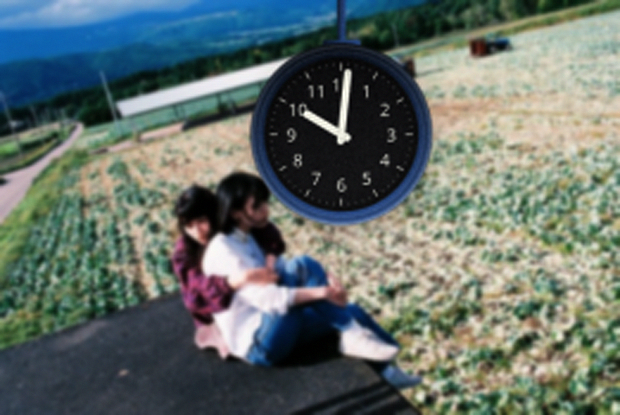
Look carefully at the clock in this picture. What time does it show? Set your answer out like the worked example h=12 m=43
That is h=10 m=1
